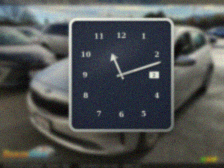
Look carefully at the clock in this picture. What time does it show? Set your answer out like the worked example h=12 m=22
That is h=11 m=12
